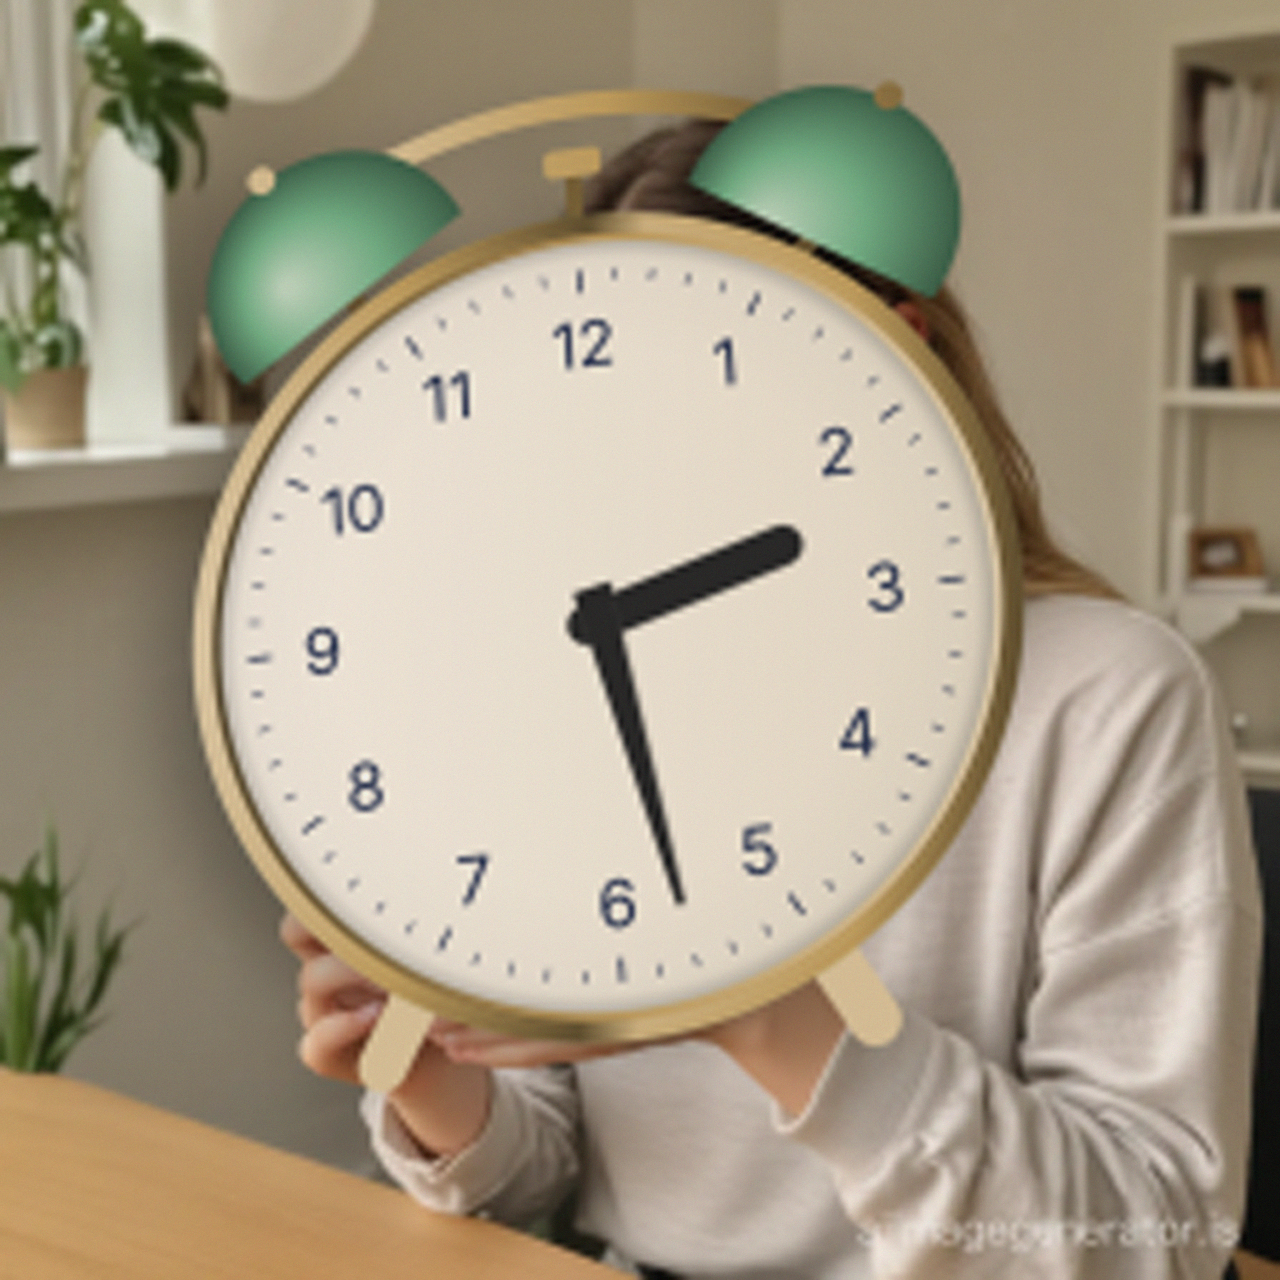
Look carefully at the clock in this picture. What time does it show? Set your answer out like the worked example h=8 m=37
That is h=2 m=28
